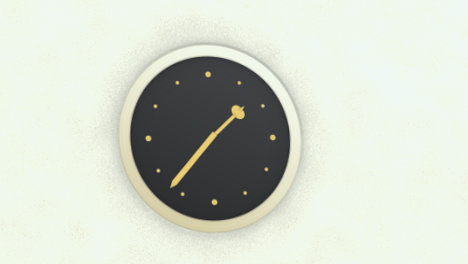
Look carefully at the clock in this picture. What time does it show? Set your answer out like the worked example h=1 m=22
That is h=1 m=37
